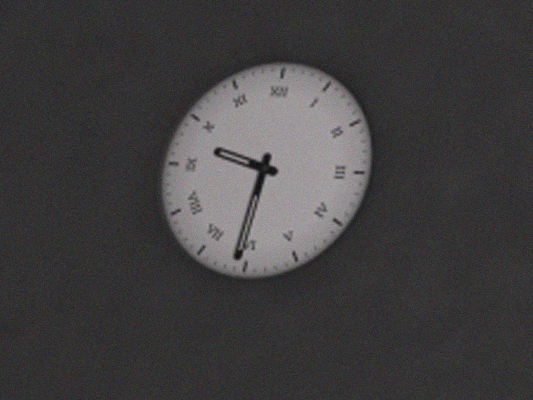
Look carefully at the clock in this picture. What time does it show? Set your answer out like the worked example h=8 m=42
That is h=9 m=31
